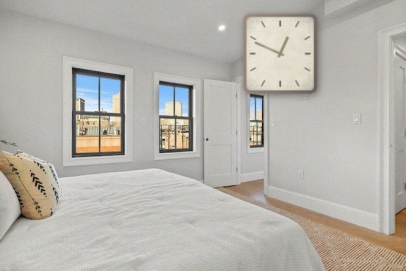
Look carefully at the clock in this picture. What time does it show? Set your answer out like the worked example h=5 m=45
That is h=12 m=49
